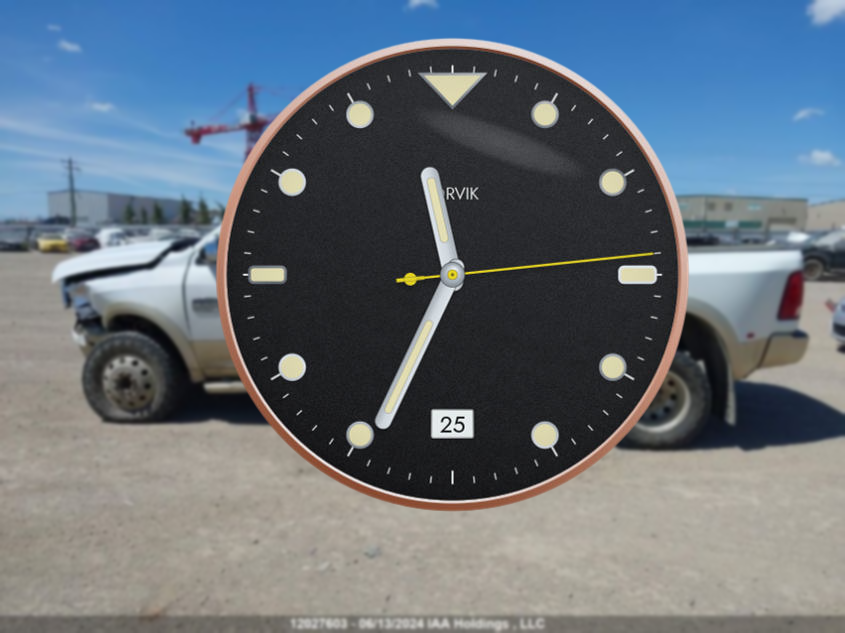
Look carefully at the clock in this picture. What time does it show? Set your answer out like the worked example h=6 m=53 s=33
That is h=11 m=34 s=14
